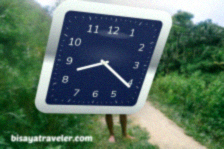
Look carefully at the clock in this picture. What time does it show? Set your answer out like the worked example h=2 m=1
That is h=8 m=21
